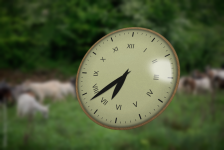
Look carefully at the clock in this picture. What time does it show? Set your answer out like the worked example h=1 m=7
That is h=6 m=38
